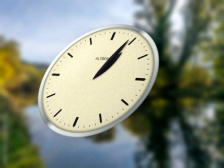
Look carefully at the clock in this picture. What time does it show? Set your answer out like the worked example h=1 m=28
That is h=1 m=4
